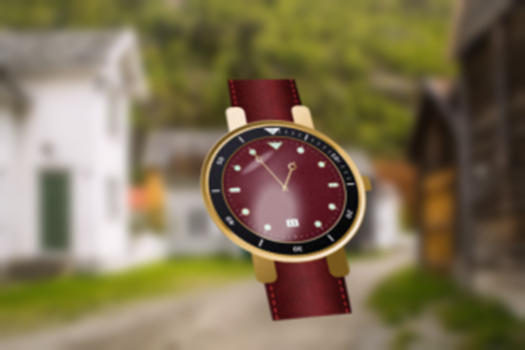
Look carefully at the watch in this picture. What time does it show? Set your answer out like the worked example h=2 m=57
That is h=12 m=55
